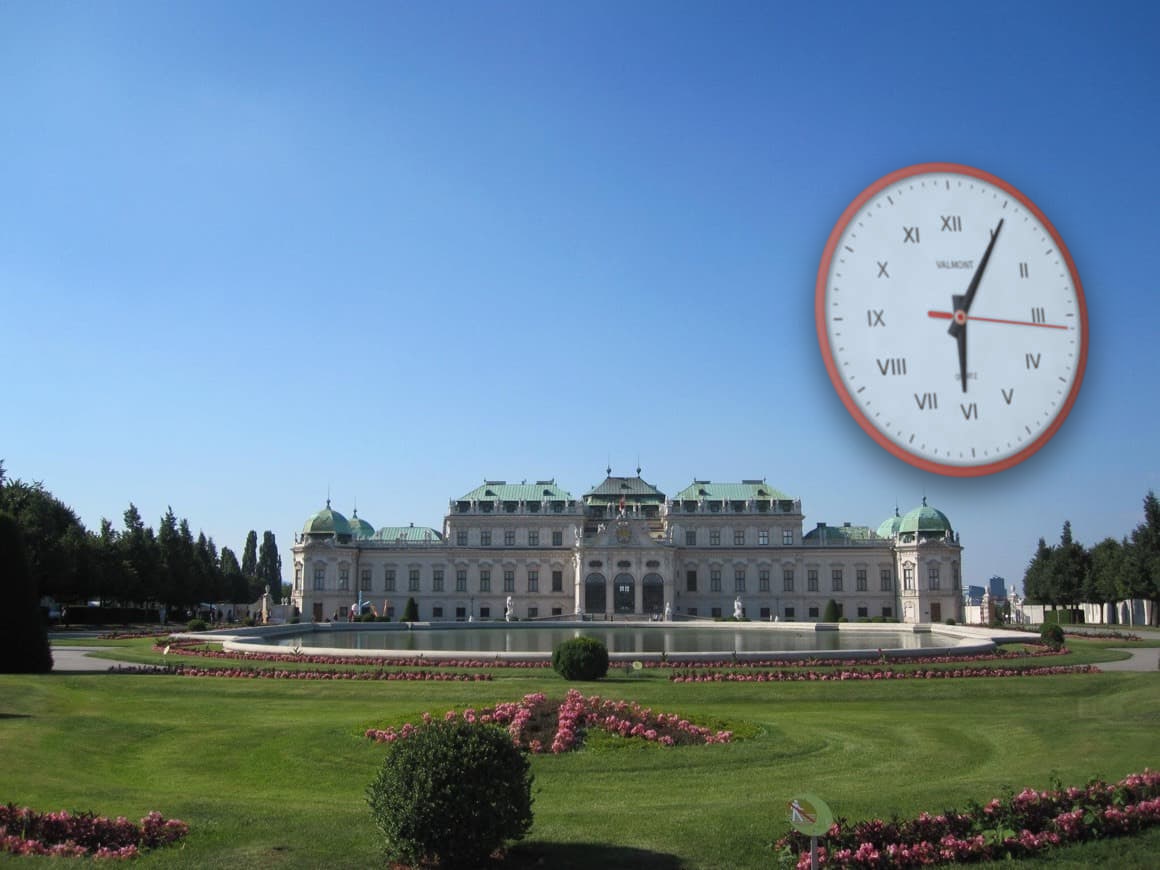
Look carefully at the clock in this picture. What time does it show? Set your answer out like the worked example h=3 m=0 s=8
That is h=6 m=5 s=16
